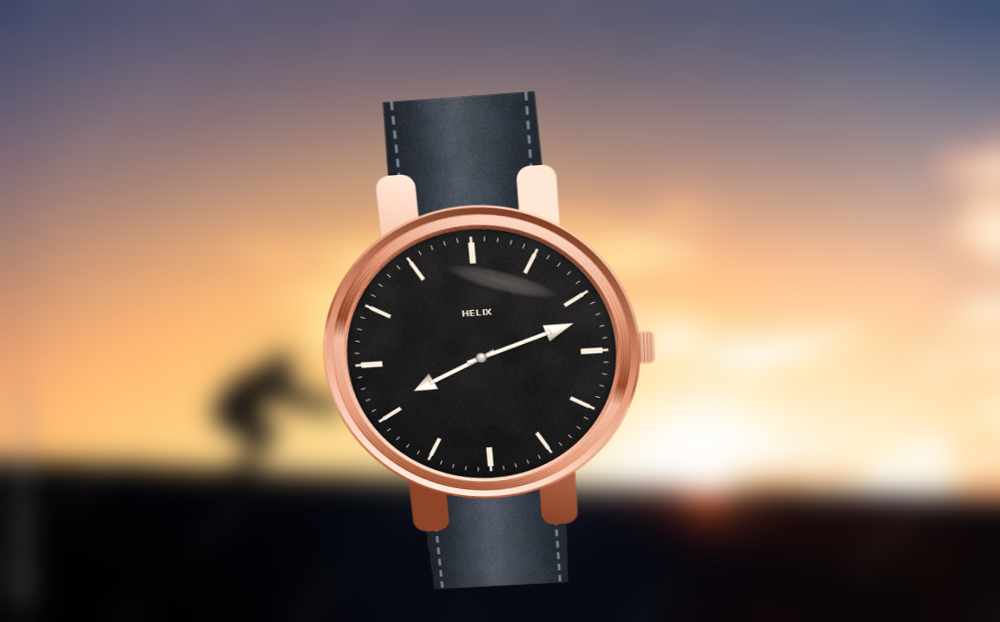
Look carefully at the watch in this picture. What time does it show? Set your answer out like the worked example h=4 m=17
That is h=8 m=12
